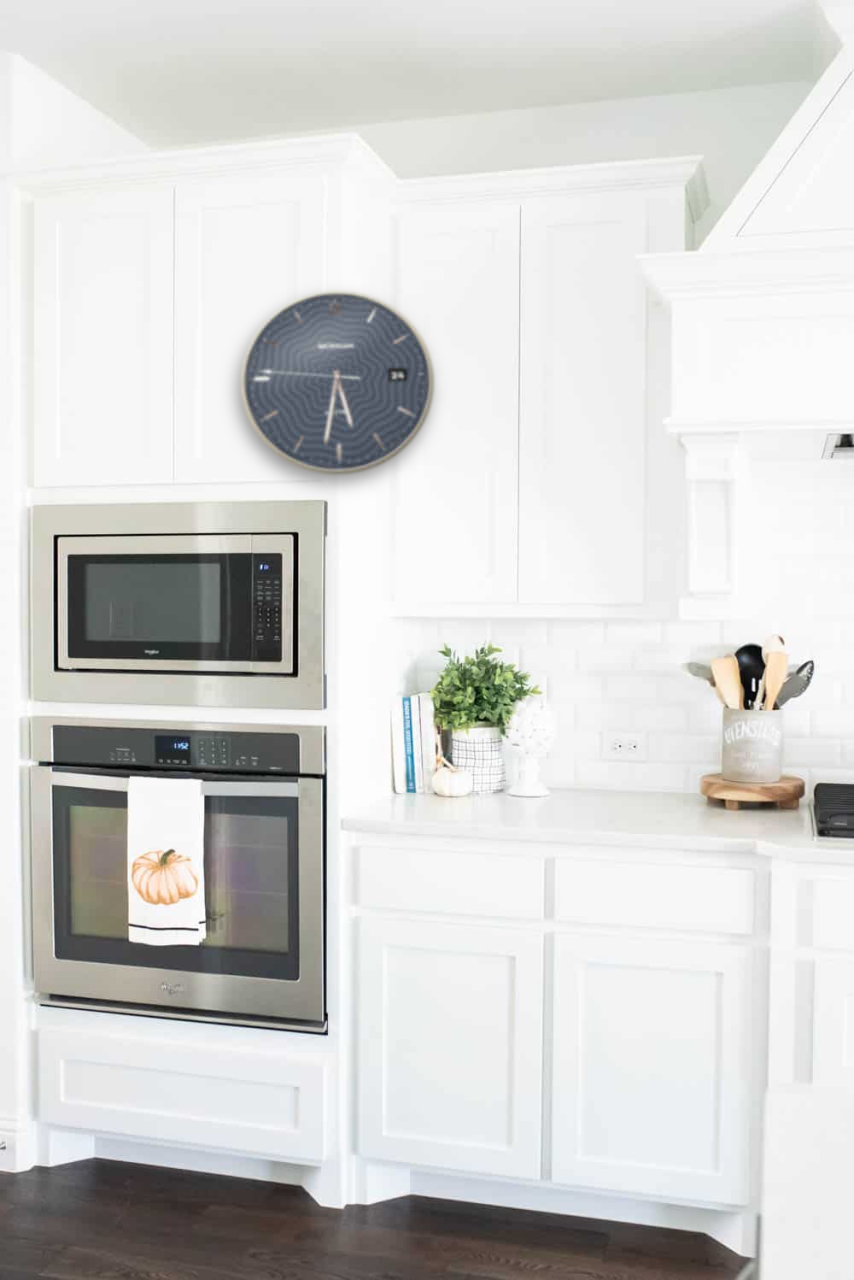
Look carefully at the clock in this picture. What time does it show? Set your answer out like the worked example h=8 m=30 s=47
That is h=5 m=31 s=46
